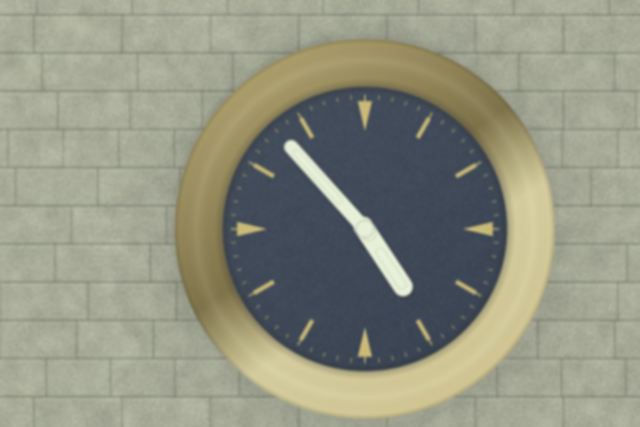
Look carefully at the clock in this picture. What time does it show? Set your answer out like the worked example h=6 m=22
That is h=4 m=53
